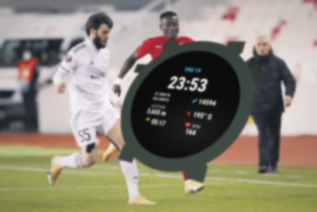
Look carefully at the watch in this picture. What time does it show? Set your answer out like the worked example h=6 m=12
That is h=23 m=53
